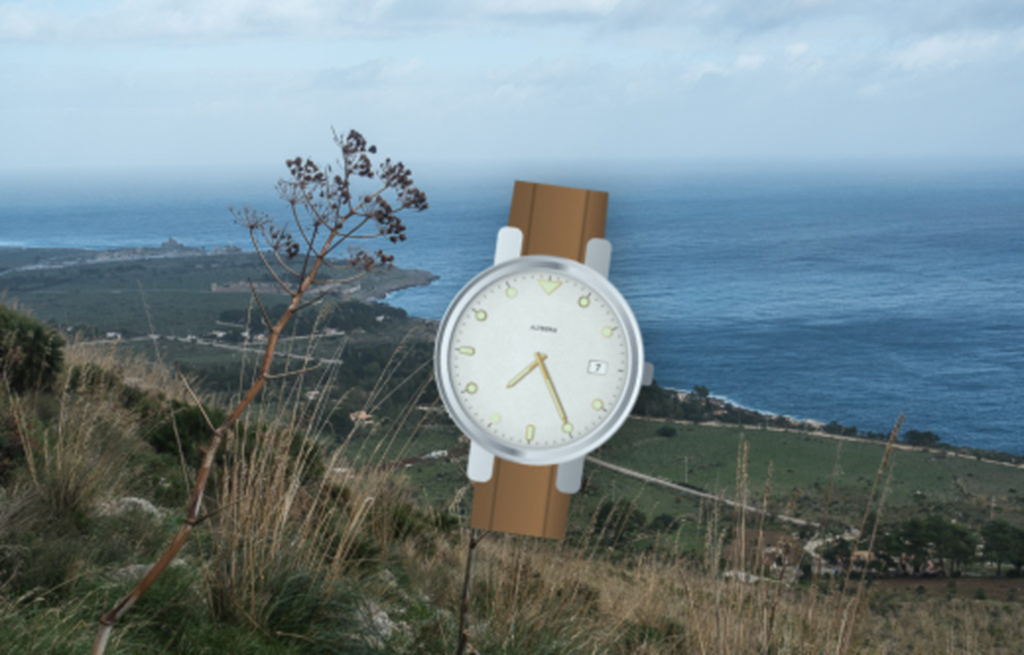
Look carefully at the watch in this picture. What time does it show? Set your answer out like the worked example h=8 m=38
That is h=7 m=25
